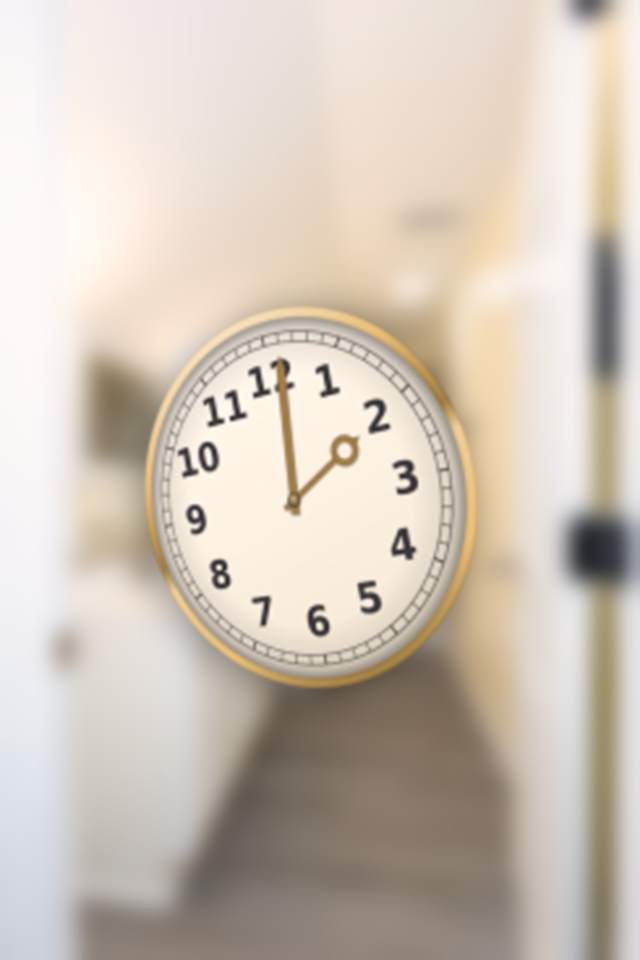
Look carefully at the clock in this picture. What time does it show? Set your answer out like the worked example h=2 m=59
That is h=2 m=1
